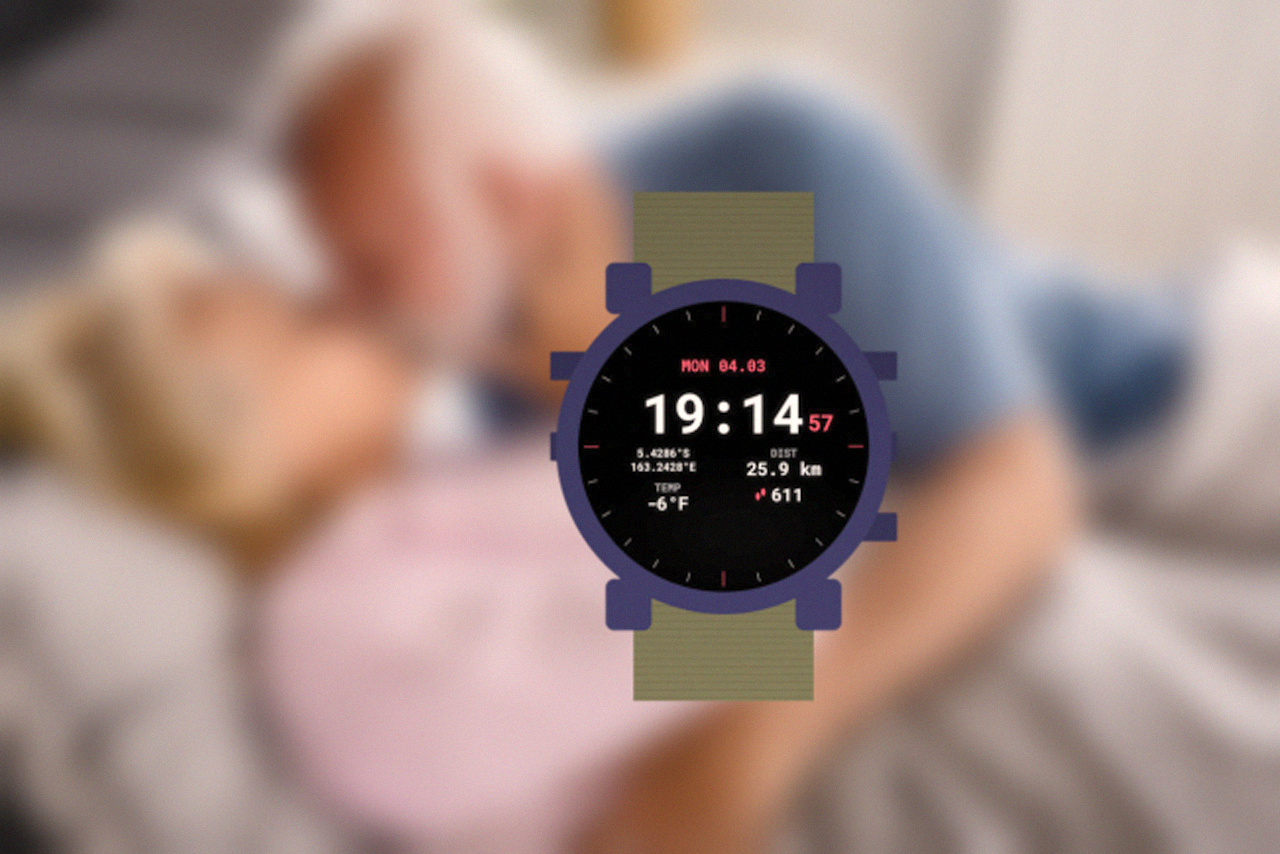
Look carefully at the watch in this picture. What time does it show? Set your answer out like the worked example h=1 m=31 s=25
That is h=19 m=14 s=57
